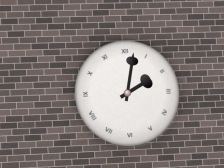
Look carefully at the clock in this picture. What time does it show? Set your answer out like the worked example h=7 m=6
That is h=2 m=2
